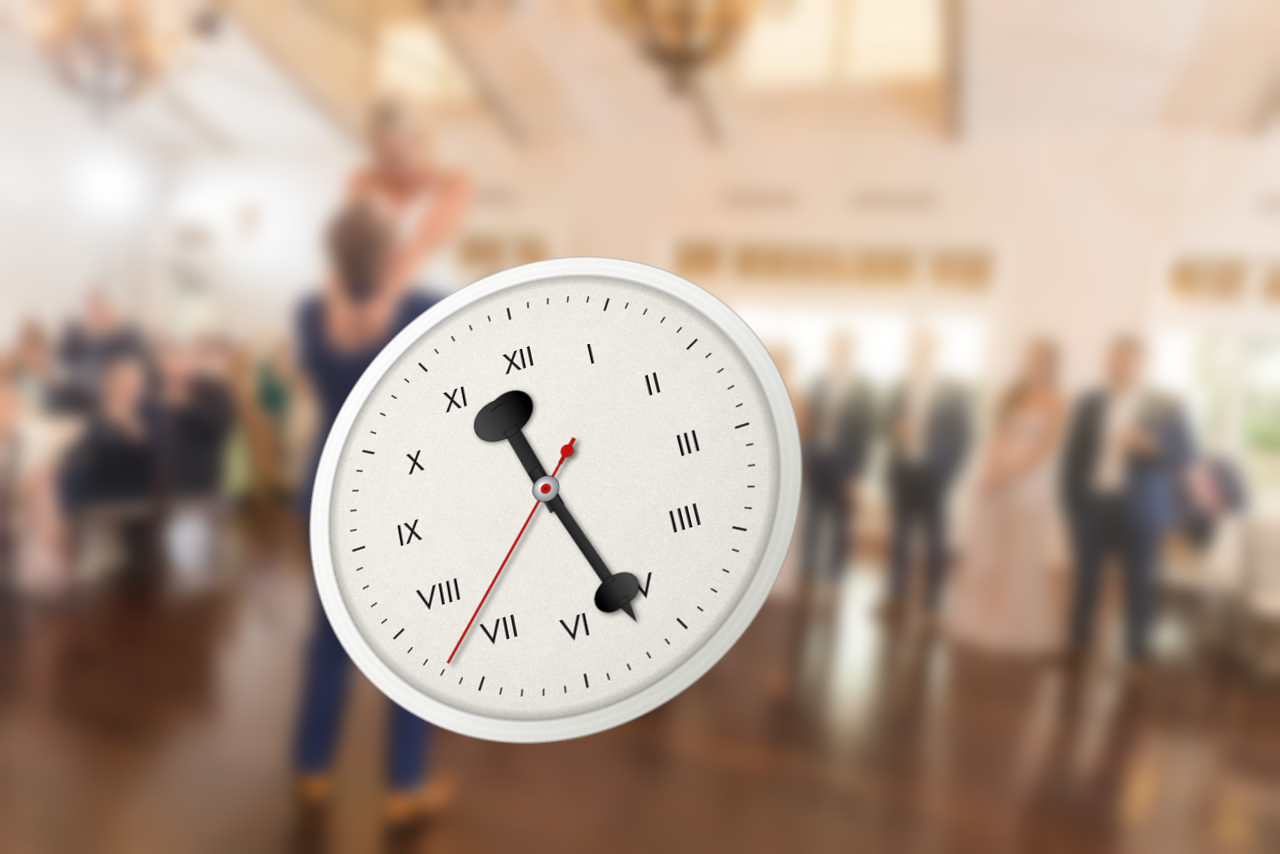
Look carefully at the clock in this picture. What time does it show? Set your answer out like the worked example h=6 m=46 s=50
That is h=11 m=26 s=37
